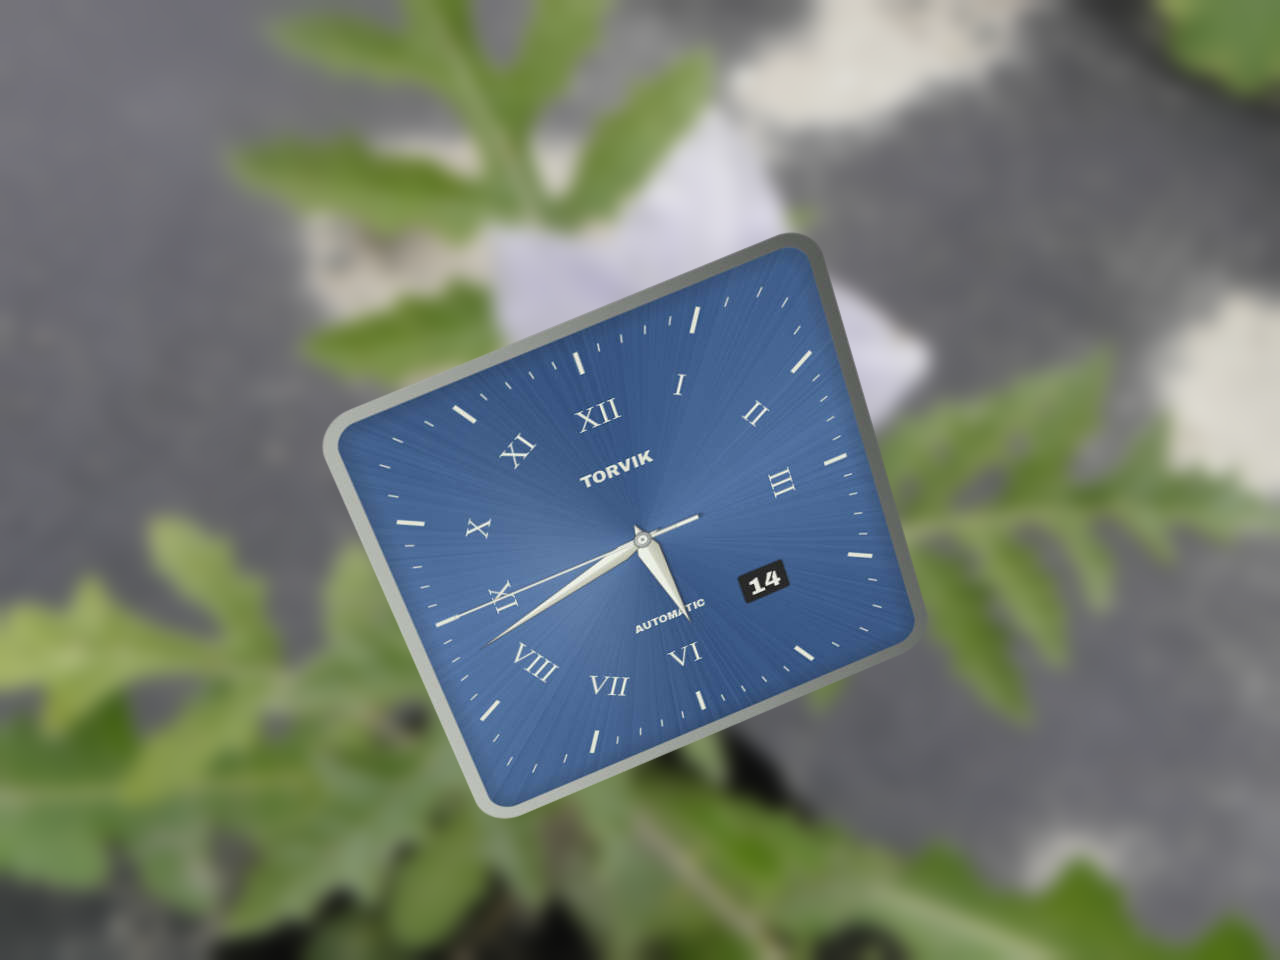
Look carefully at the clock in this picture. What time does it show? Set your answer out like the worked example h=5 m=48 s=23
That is h=5 m=42 s=45
